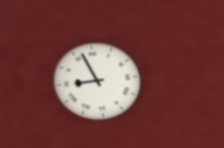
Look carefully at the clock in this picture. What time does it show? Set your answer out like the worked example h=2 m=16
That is h=8 m=57
